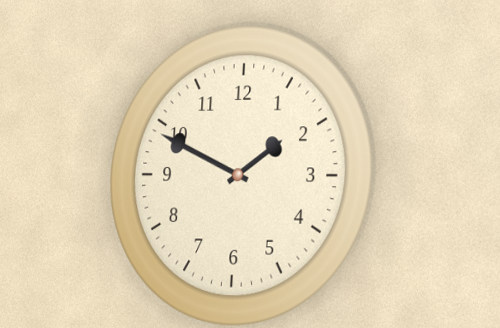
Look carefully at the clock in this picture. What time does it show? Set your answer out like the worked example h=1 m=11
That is h=1 m=49
